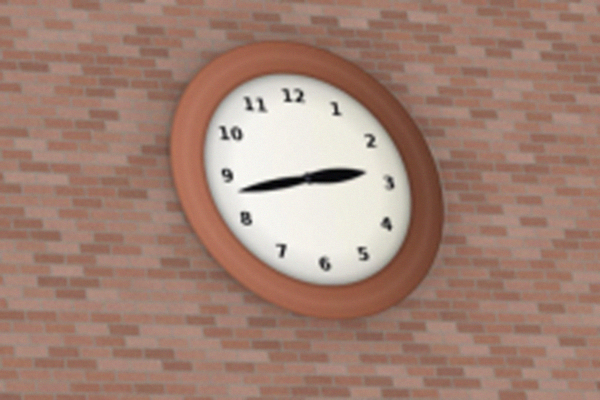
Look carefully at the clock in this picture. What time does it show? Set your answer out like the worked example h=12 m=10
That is h=2 m=43
